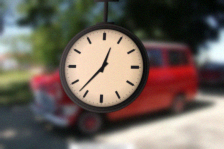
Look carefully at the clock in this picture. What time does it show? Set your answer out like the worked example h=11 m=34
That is h=12 m=37
